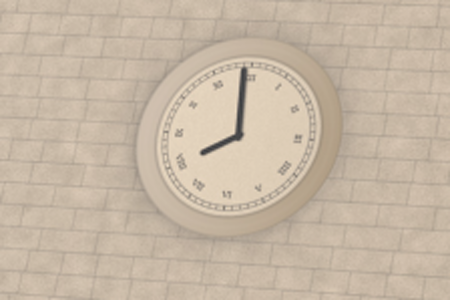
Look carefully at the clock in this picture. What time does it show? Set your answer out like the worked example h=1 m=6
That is h=7 m=59
